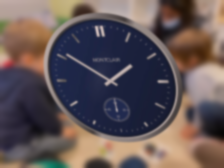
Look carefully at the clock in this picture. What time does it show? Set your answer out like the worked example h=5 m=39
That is h=1 m=51
